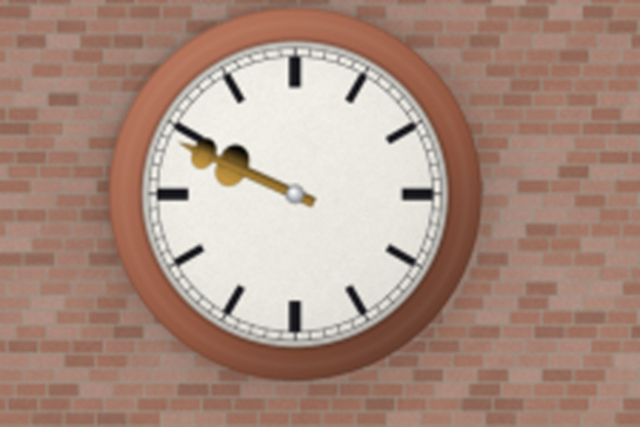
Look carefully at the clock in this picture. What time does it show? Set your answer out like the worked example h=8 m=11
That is h=9 m=49
